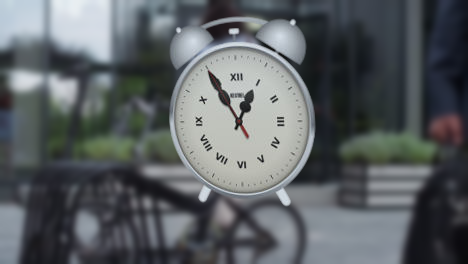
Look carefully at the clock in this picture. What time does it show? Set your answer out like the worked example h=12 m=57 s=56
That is h=12 m=54 s=55
